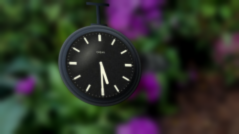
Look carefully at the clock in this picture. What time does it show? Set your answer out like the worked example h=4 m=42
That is h=5 m=30
